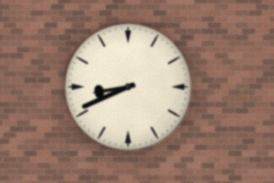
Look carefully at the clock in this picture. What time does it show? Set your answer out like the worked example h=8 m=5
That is h=8 m=41
